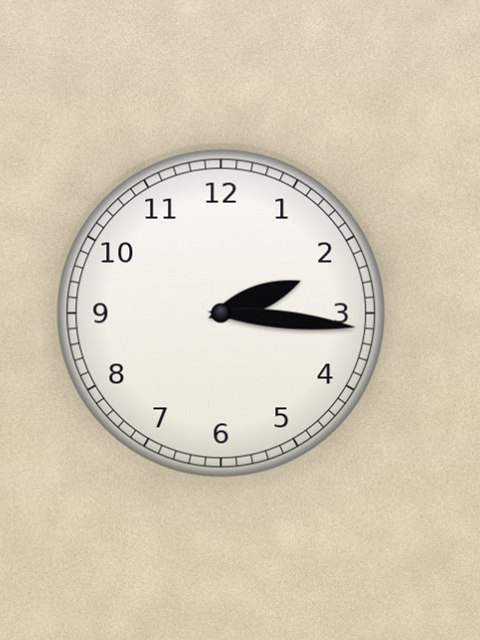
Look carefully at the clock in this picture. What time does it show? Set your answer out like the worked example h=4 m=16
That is h=2 m=16
